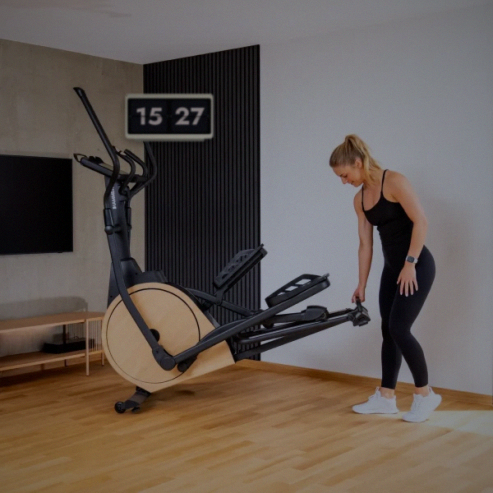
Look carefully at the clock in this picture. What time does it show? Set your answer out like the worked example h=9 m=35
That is h=15 m=27
